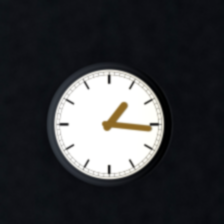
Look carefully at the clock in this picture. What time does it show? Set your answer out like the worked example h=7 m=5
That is h=1 m=16
